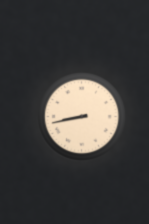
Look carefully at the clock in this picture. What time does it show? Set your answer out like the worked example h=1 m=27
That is h=8 m=43
